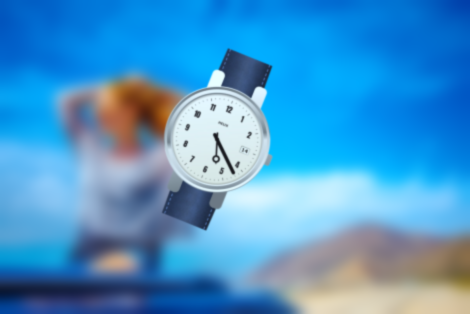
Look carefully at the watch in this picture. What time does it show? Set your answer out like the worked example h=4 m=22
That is h=5 m=22
